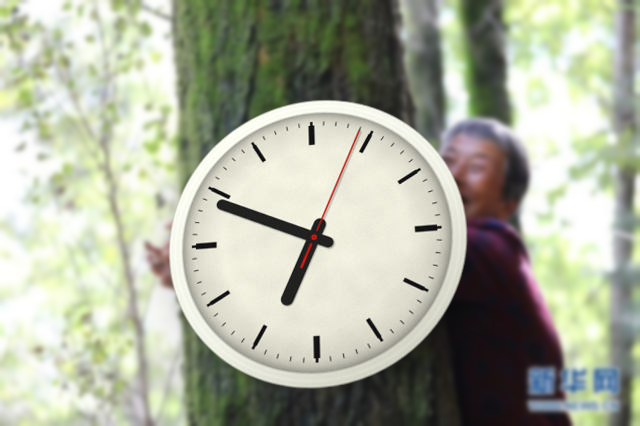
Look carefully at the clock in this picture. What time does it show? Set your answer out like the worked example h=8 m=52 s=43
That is h=6 m=49 s=4
